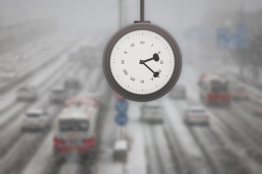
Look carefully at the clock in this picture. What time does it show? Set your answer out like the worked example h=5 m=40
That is h=2 m=22
